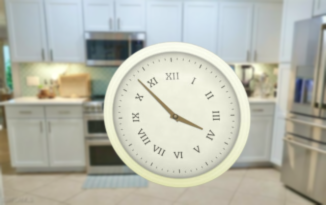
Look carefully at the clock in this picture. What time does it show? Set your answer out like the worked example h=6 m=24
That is h=3 m=53
